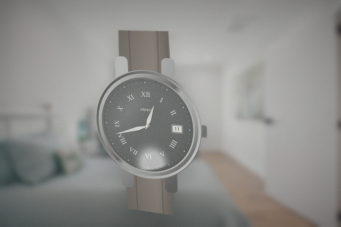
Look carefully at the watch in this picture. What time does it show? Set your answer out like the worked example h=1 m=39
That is h=12 m=42
